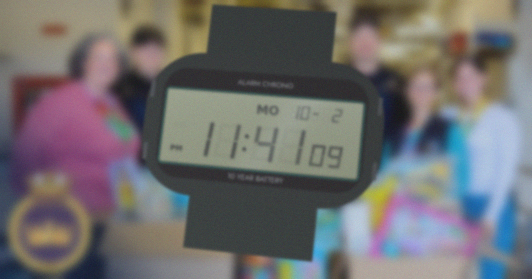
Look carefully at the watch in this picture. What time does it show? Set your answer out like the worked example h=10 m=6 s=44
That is h=11 m=41 s=9
